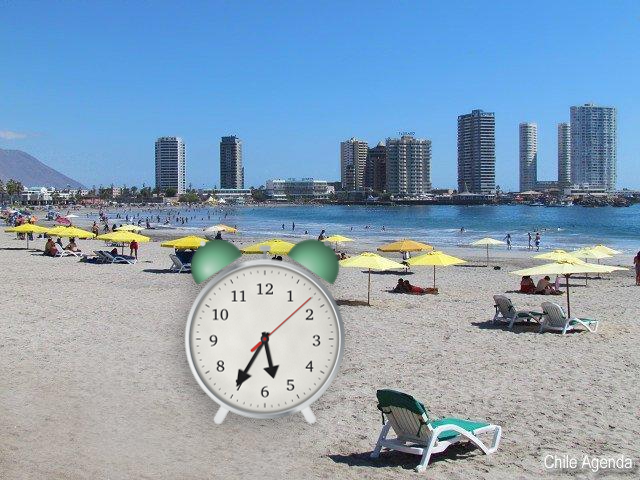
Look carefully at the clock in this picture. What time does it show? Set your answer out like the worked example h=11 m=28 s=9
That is h=5 m=35 s=8
